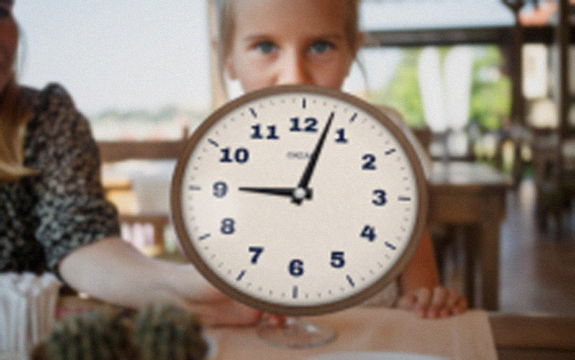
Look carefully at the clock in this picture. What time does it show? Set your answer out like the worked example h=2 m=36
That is h=9 m=3
